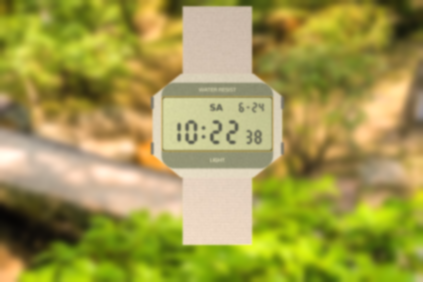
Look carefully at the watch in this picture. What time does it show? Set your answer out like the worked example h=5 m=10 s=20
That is h=10 m=22 s=38
